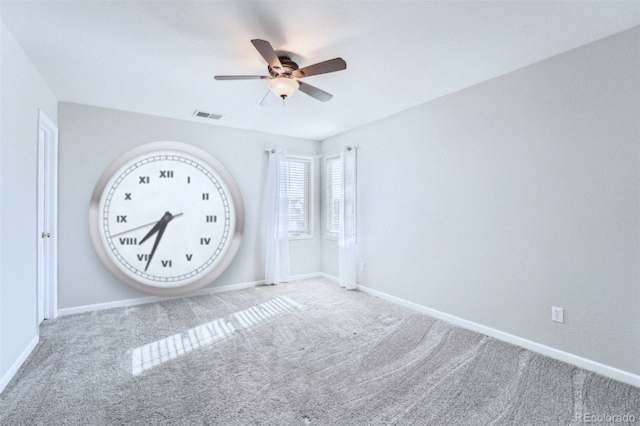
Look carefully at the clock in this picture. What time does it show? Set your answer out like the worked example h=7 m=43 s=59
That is h=7 m=33 s=42
